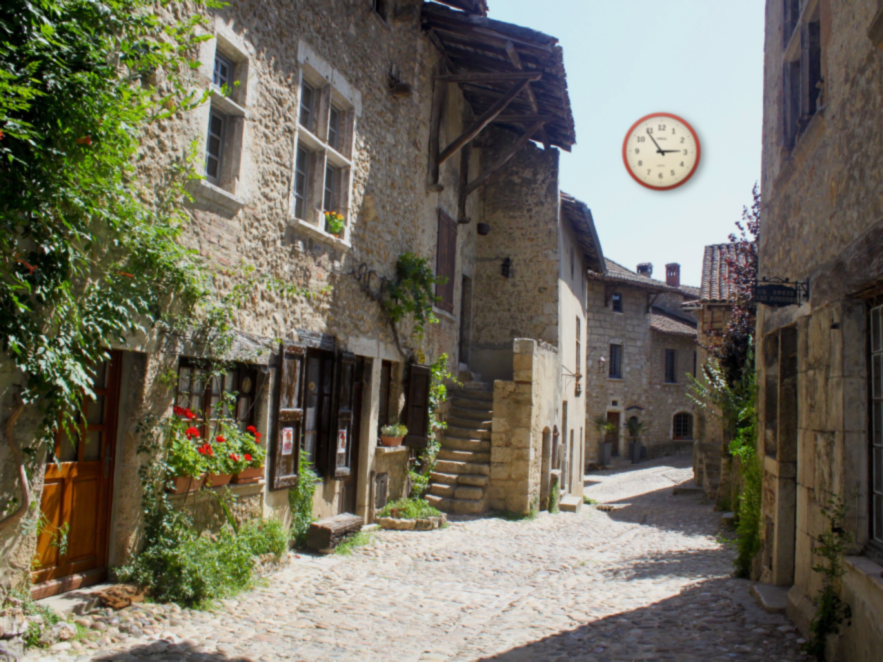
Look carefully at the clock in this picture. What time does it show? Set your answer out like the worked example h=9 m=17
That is h=2 m=54
